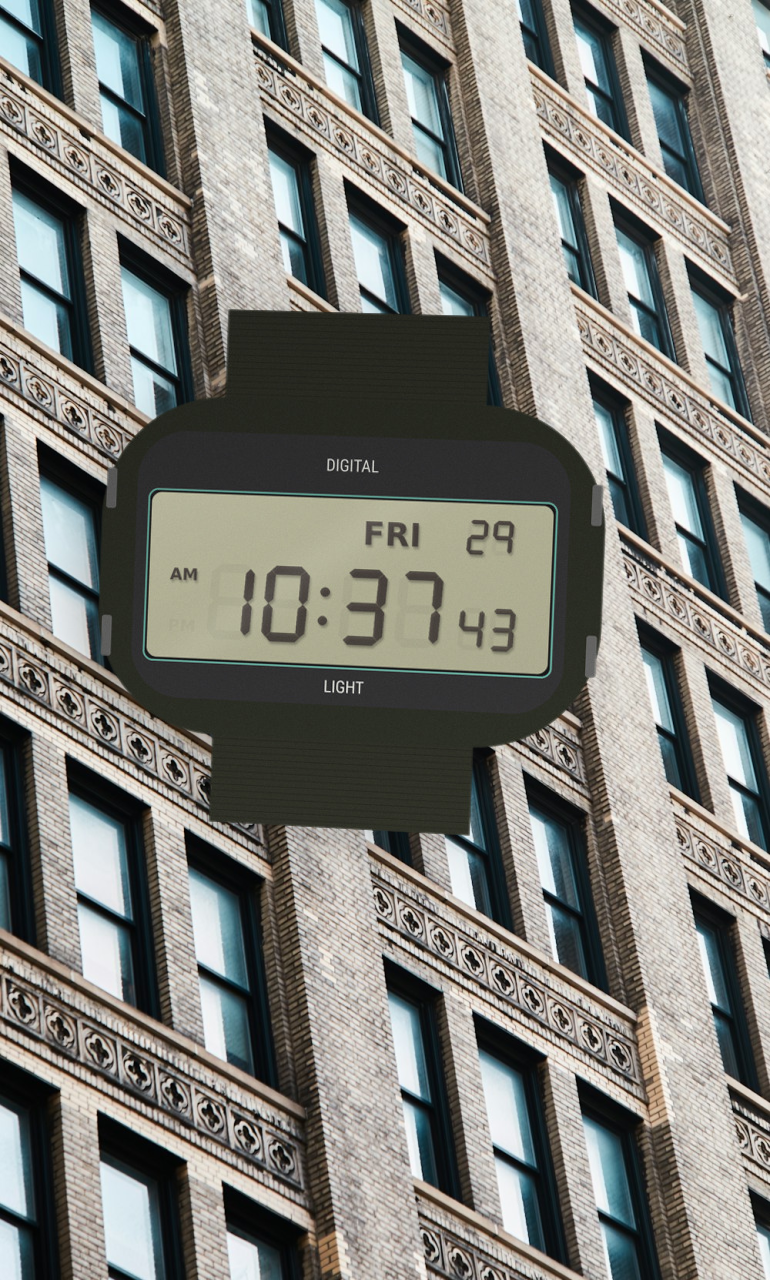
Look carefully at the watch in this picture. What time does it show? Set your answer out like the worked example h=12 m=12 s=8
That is h=10 m=37 s=43
